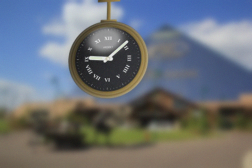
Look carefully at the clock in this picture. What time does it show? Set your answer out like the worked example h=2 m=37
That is h=9 m=8
